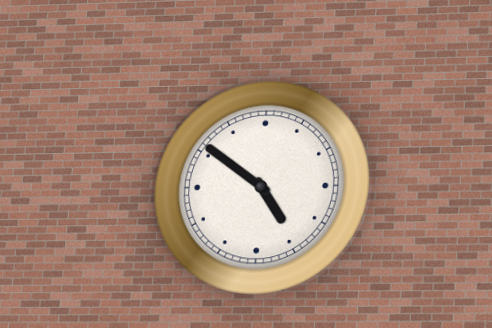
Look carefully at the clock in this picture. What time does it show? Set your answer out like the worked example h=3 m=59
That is h=4 m=51
